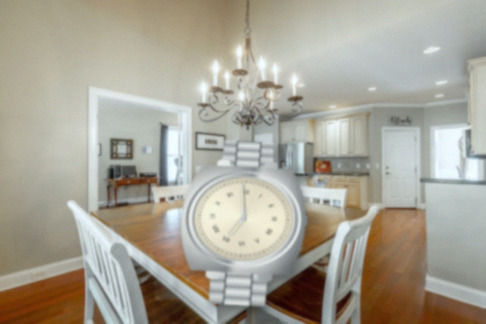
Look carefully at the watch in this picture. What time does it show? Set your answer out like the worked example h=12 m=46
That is h=6 m=59
